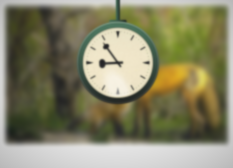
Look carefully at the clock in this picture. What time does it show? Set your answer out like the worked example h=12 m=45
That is h=8 m=54
